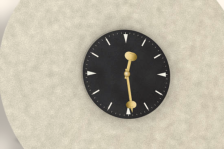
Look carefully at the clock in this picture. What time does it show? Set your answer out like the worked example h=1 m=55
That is h=12 m=29
